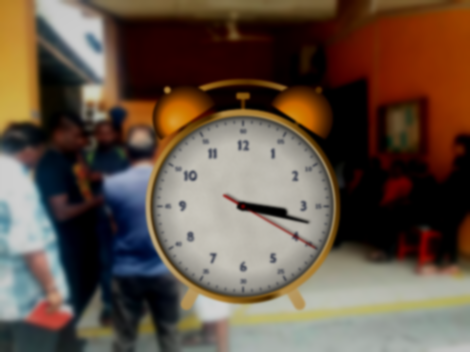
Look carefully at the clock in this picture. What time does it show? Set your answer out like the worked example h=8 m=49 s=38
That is h=3 m=17 s=20
